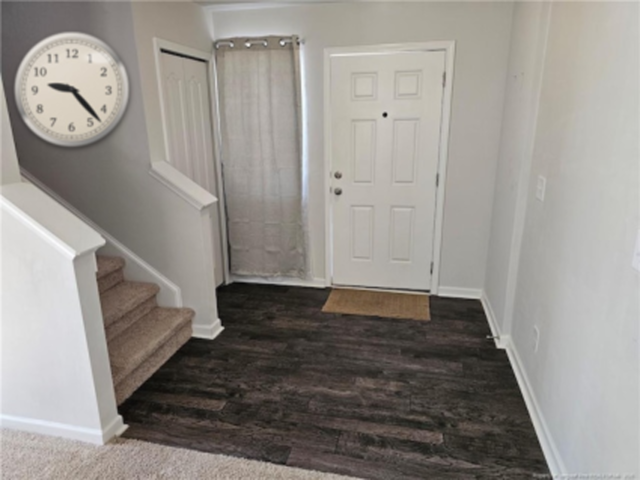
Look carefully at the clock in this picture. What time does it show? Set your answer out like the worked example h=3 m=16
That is h=9 m=23
